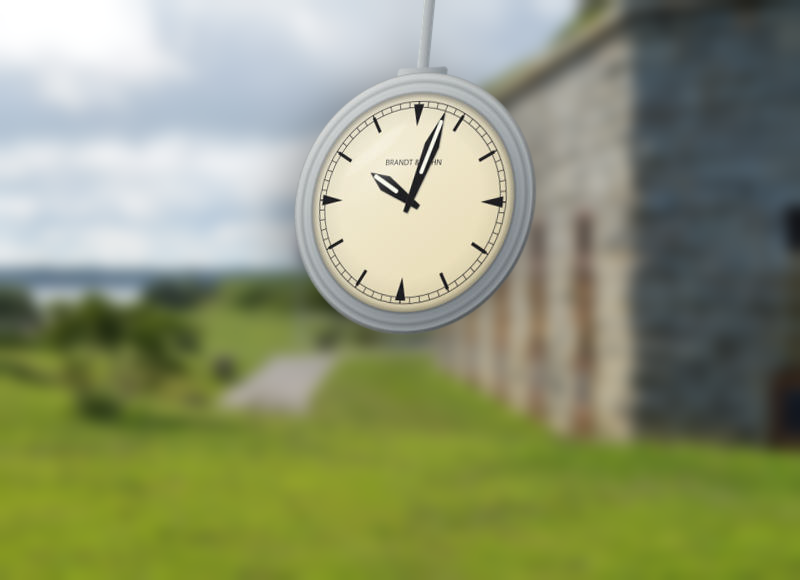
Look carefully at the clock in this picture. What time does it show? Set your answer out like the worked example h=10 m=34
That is h=10 m=3
